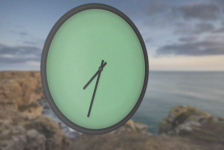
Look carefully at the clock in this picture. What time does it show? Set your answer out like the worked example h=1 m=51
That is h=7 m=33
